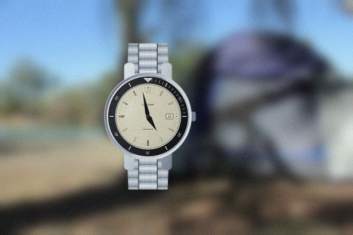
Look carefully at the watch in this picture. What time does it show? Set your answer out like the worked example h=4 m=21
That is h=4 m=58
